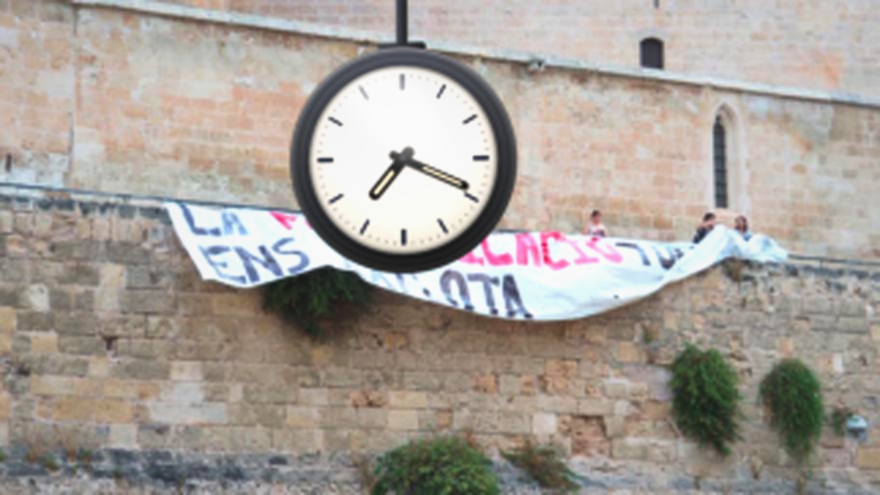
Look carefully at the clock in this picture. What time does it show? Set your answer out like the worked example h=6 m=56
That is h=7 m=19
